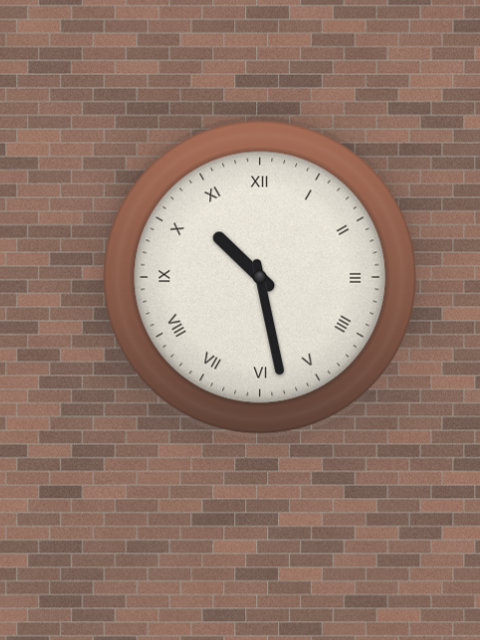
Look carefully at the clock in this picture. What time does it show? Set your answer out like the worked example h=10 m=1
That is h=10 m=28
